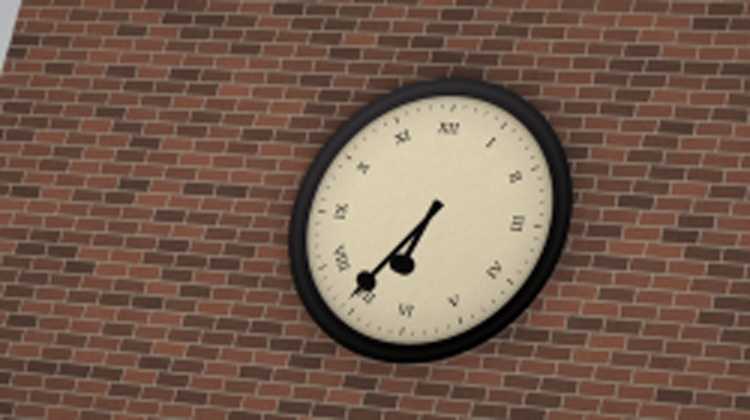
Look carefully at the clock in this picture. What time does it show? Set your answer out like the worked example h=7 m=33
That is h=6 m=36
